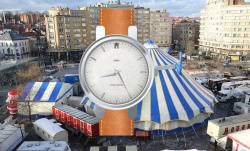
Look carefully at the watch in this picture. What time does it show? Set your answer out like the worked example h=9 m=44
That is h=8 m=25
